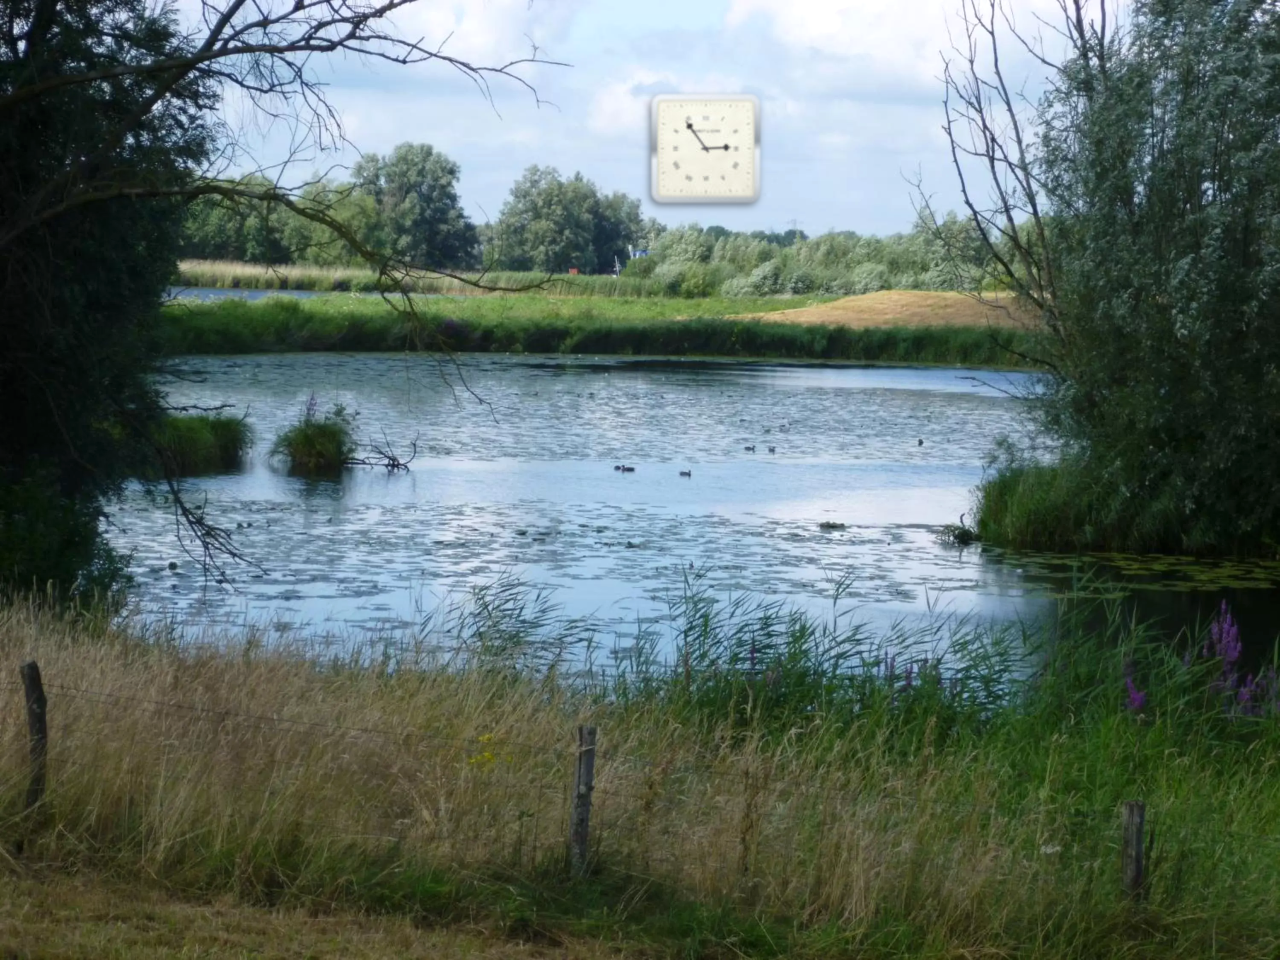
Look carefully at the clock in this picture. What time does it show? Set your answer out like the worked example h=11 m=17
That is h=2 m=54
